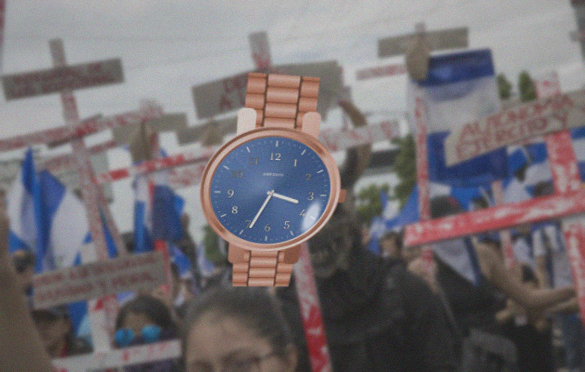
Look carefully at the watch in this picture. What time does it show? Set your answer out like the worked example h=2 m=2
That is h=3 m=34
